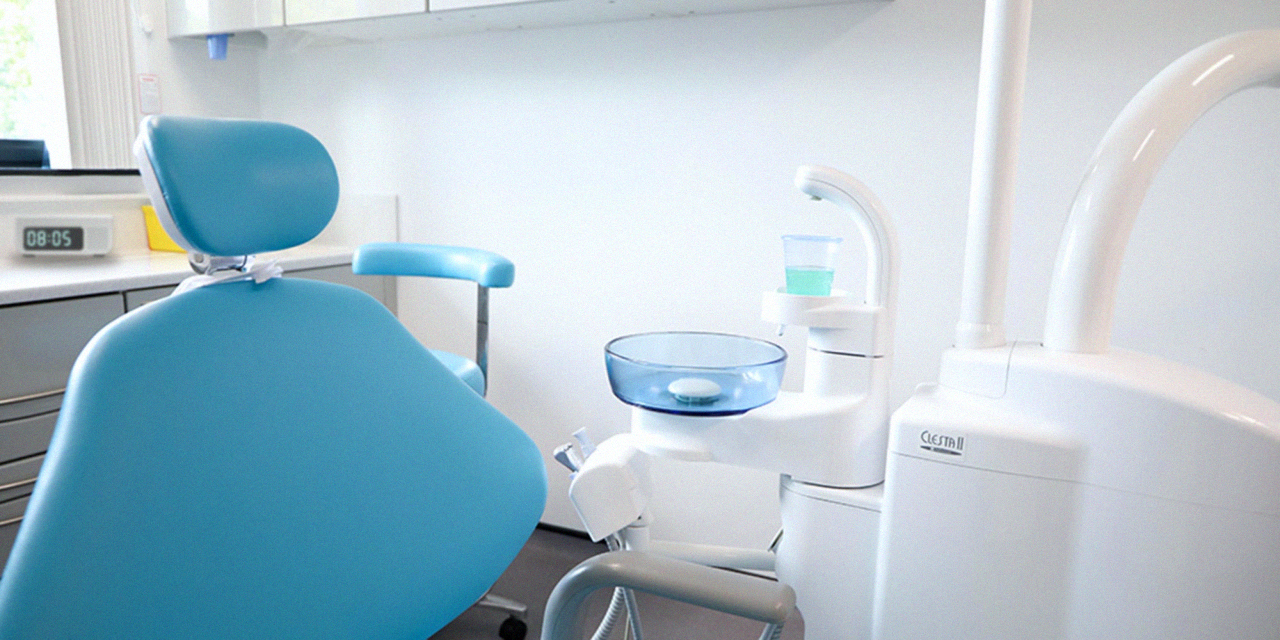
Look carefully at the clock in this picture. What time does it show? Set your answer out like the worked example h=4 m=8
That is h=8 m=5
